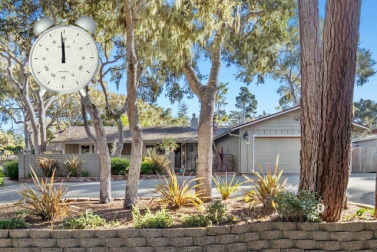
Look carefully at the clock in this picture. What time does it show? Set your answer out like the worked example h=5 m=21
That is h=11 m=59
